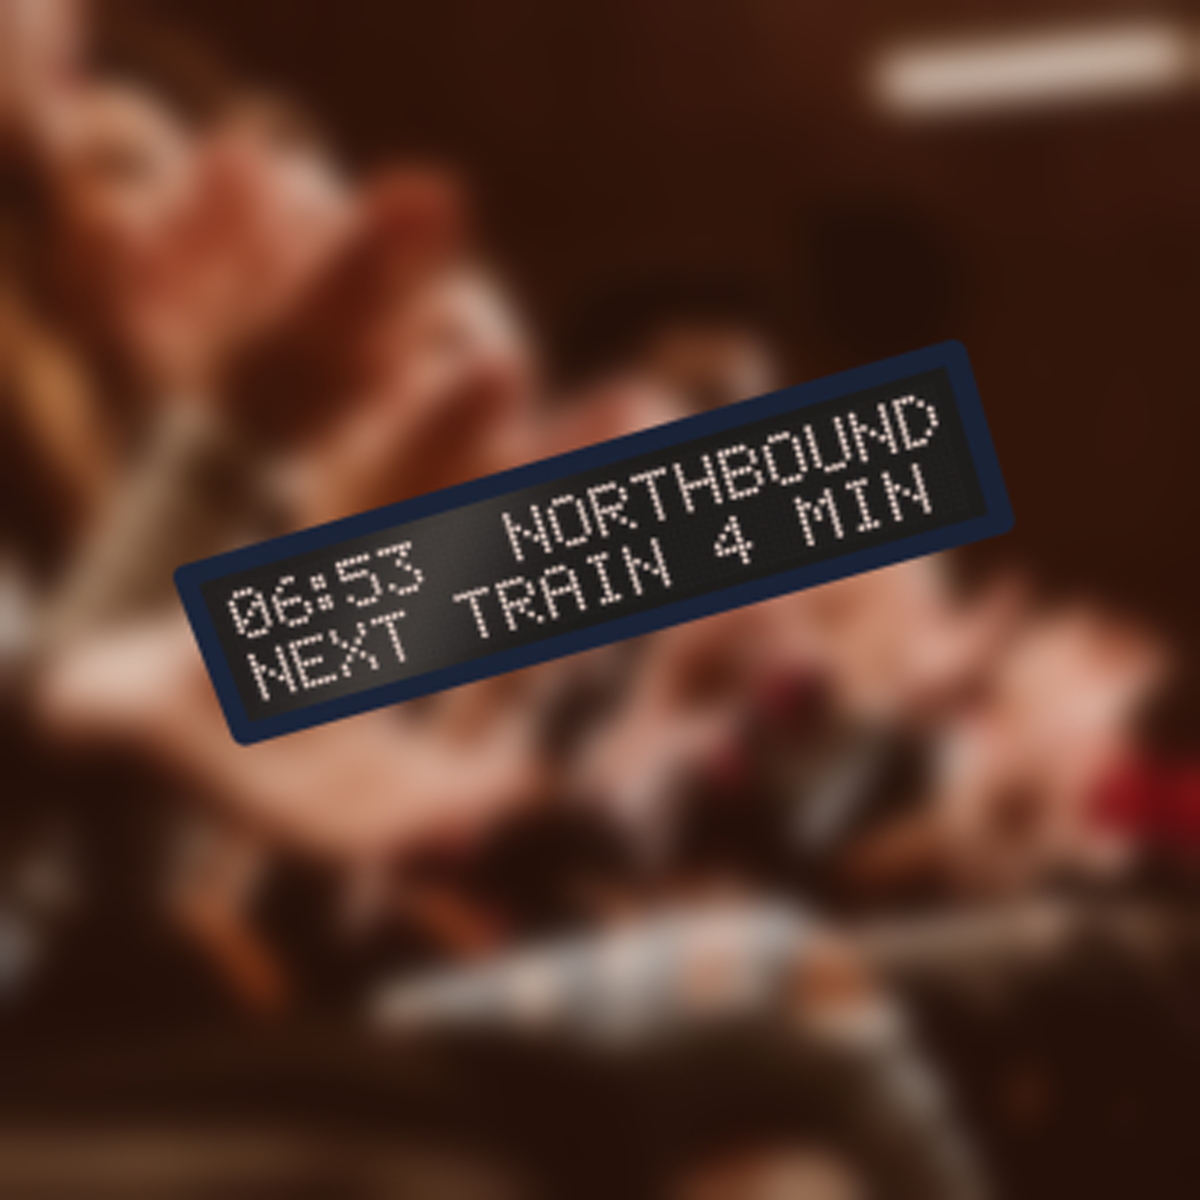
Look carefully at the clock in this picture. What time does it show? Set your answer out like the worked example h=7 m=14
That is h=6 m=53
